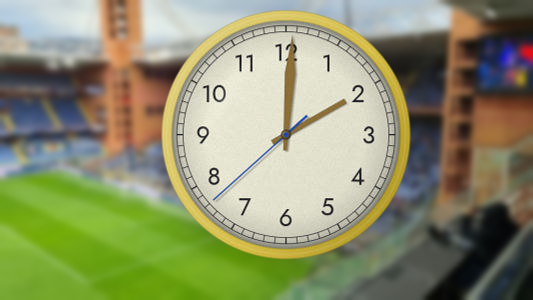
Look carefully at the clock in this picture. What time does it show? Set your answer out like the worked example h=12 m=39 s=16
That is h=2 m=0 s=38
